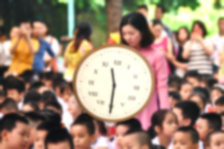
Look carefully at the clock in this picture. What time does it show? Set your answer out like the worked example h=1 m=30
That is h=11 m=30
